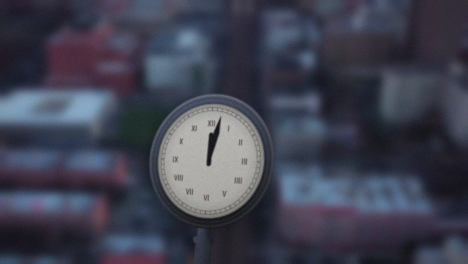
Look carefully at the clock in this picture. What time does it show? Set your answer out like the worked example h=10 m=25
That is h=12 m=2
